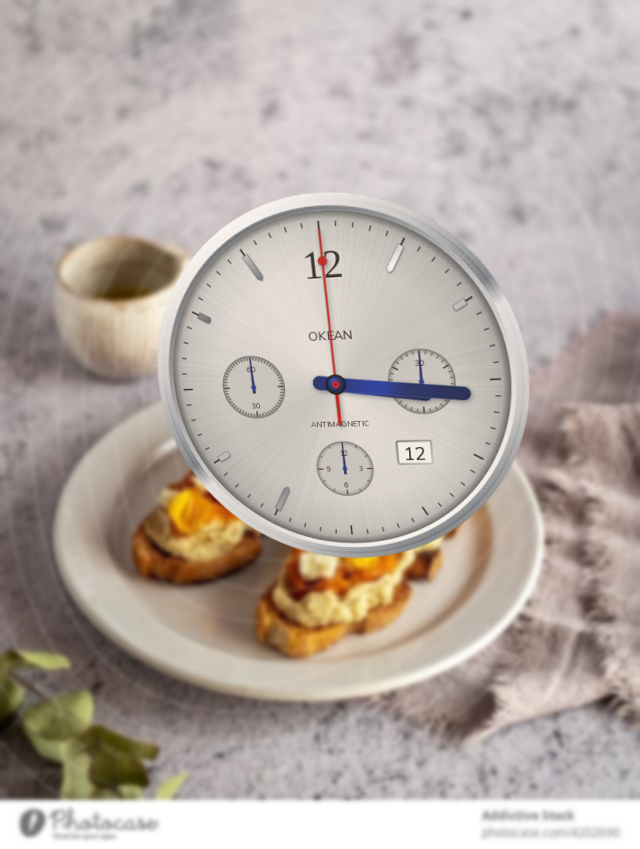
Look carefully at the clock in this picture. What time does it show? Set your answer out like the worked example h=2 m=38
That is h=3 m=16
